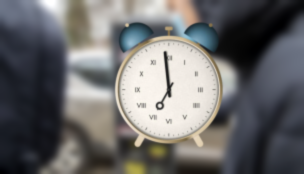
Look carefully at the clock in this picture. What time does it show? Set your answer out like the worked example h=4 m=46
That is h=6 m=59
